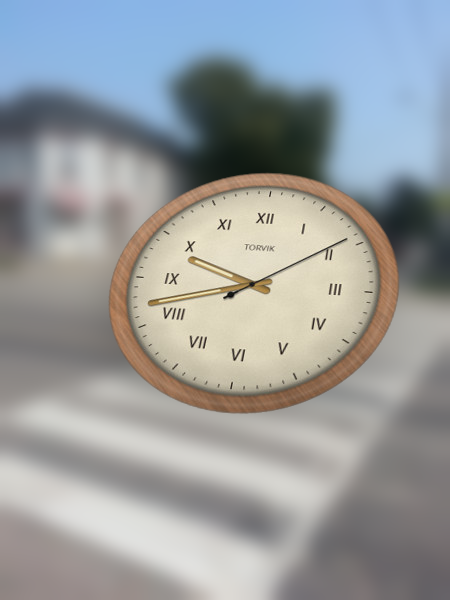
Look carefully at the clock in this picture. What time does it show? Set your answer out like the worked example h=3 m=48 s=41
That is h=9 m=42 s=9
